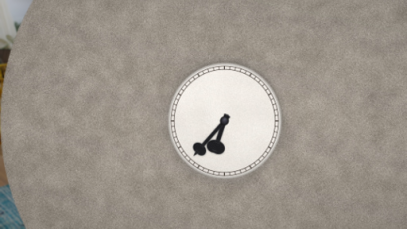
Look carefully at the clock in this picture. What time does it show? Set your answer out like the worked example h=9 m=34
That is h=6 m=37
